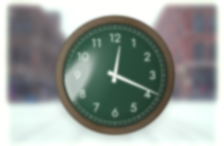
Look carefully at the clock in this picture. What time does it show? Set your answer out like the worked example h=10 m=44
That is h=12 m=19
